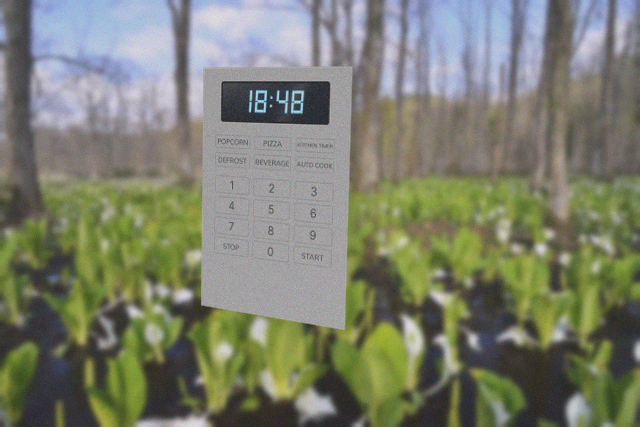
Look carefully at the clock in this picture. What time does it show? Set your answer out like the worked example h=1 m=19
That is h=18 m=48
